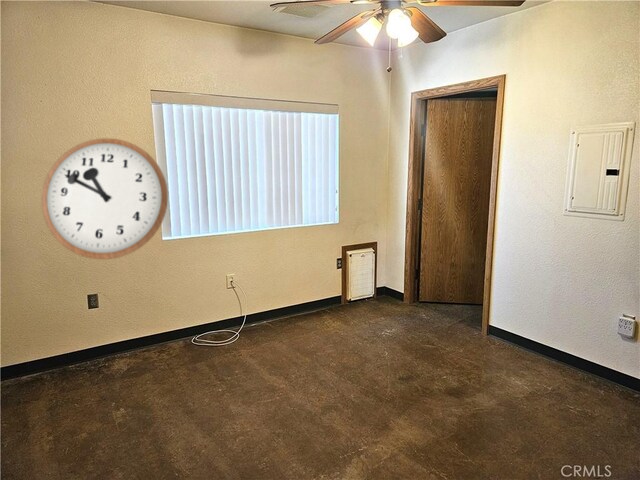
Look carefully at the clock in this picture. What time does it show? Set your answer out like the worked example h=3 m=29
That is h=10 m=49
